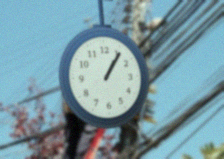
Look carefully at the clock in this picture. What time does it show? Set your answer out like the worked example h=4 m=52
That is h=1 m=6
